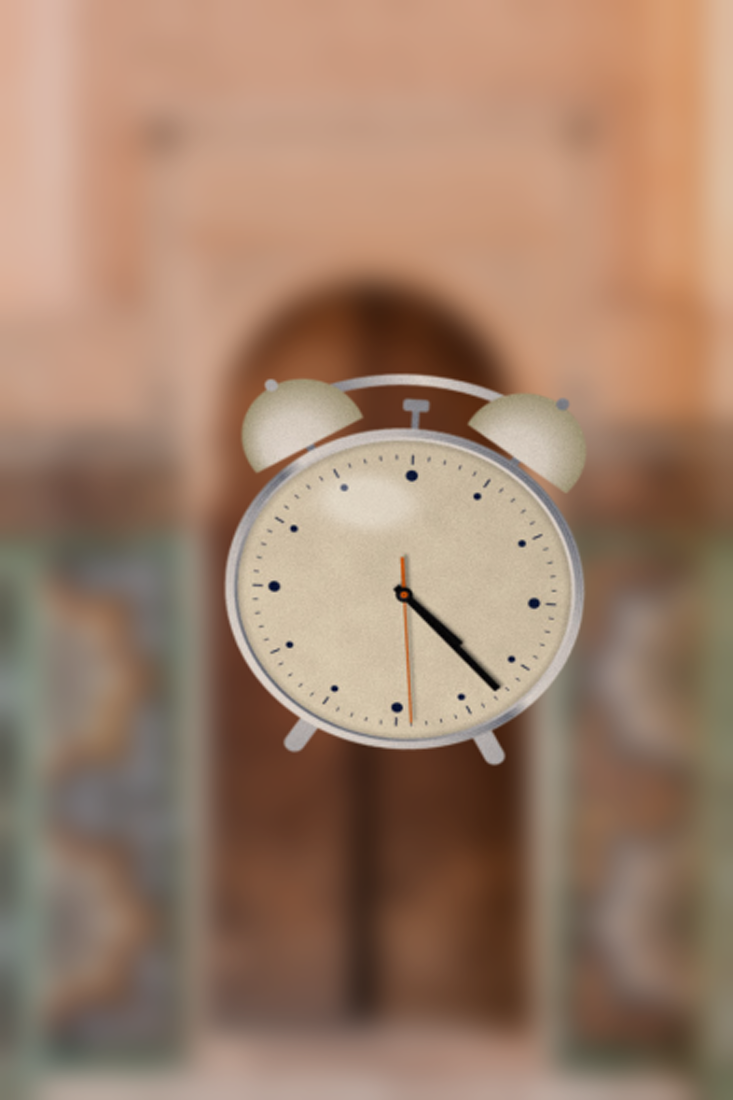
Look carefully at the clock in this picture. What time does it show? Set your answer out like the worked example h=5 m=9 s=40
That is h=4 m=22 s=29
